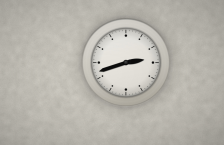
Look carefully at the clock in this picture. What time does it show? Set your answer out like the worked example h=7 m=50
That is h=2 m=42
